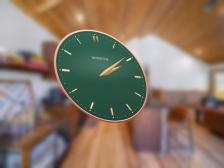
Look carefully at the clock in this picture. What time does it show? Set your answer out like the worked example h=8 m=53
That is h=2 m=9
